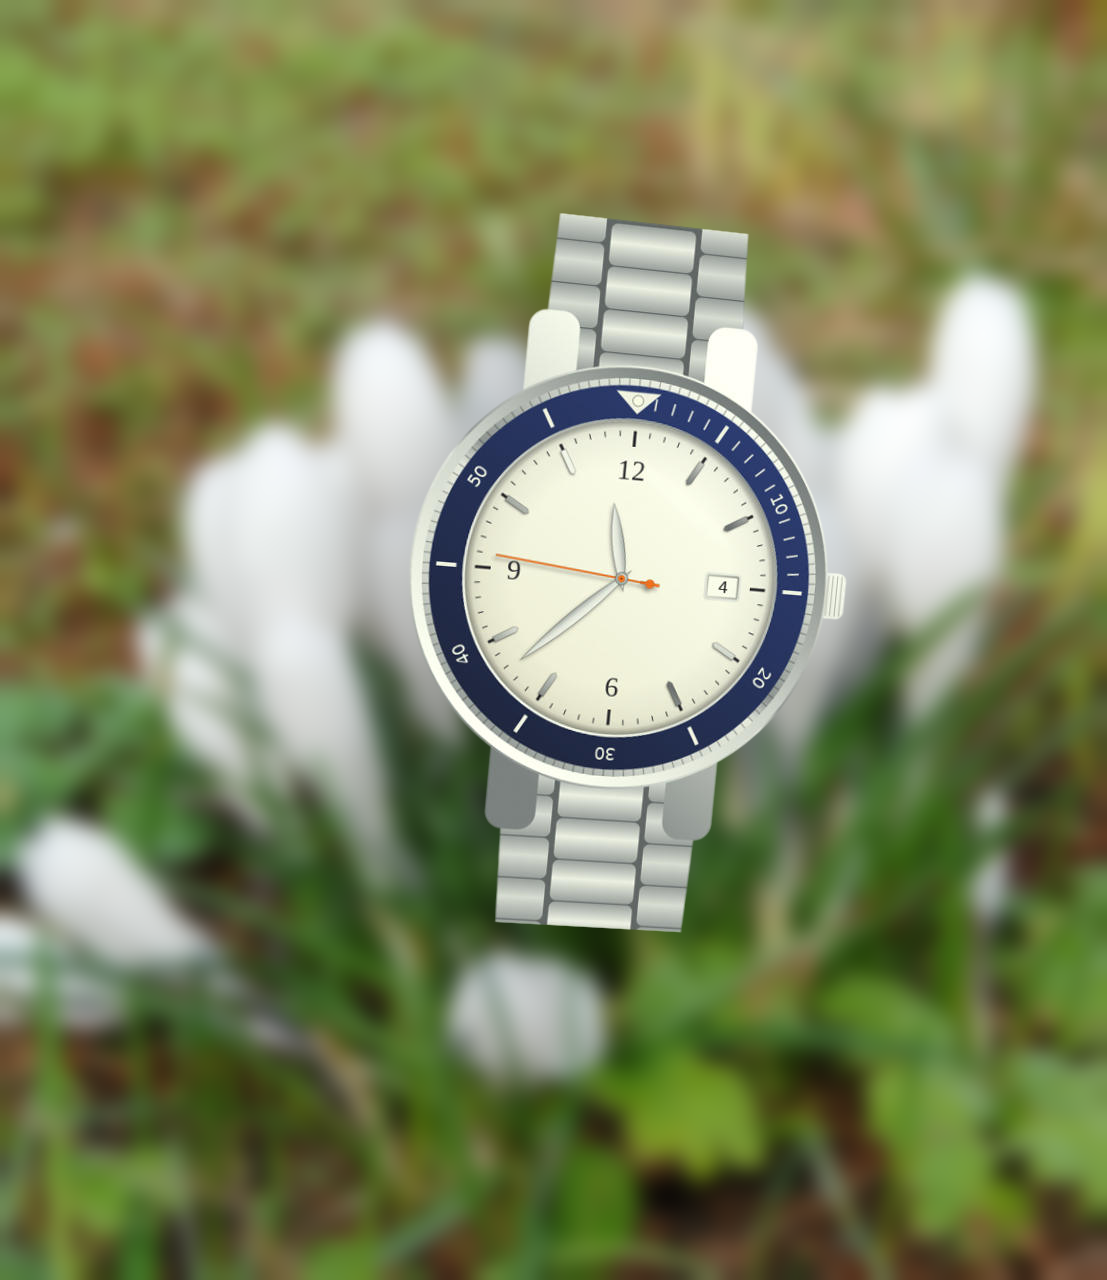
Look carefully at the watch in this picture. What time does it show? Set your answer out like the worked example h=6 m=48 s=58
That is h=11 m=37 s=46
